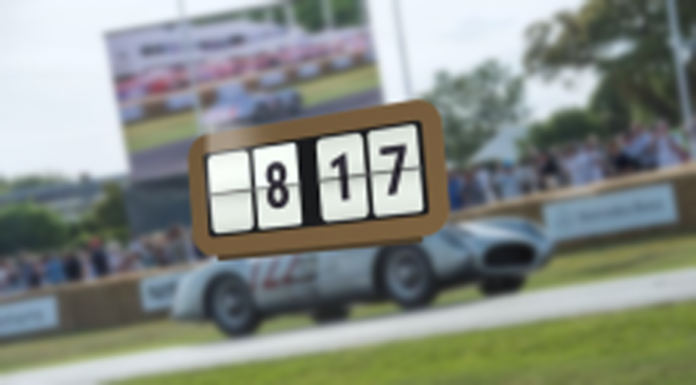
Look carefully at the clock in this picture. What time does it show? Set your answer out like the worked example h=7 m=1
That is h=8 m=17
